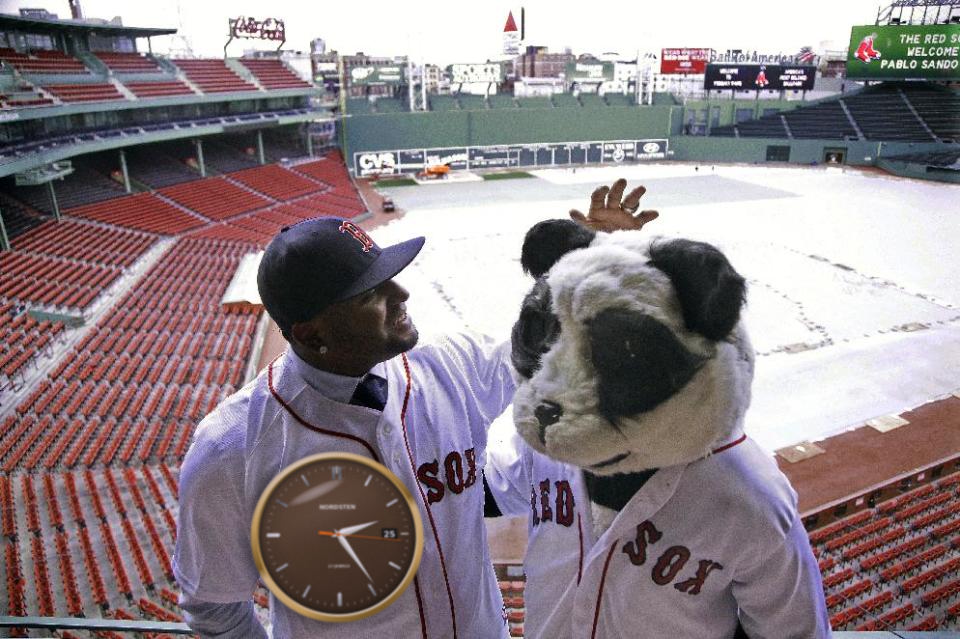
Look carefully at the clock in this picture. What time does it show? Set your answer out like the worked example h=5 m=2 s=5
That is h=2 m=24 s=16
